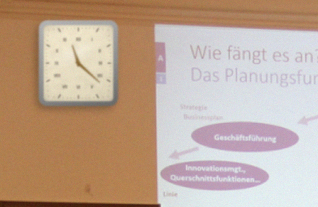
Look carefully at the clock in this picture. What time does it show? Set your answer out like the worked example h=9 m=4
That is h=11 m=22
